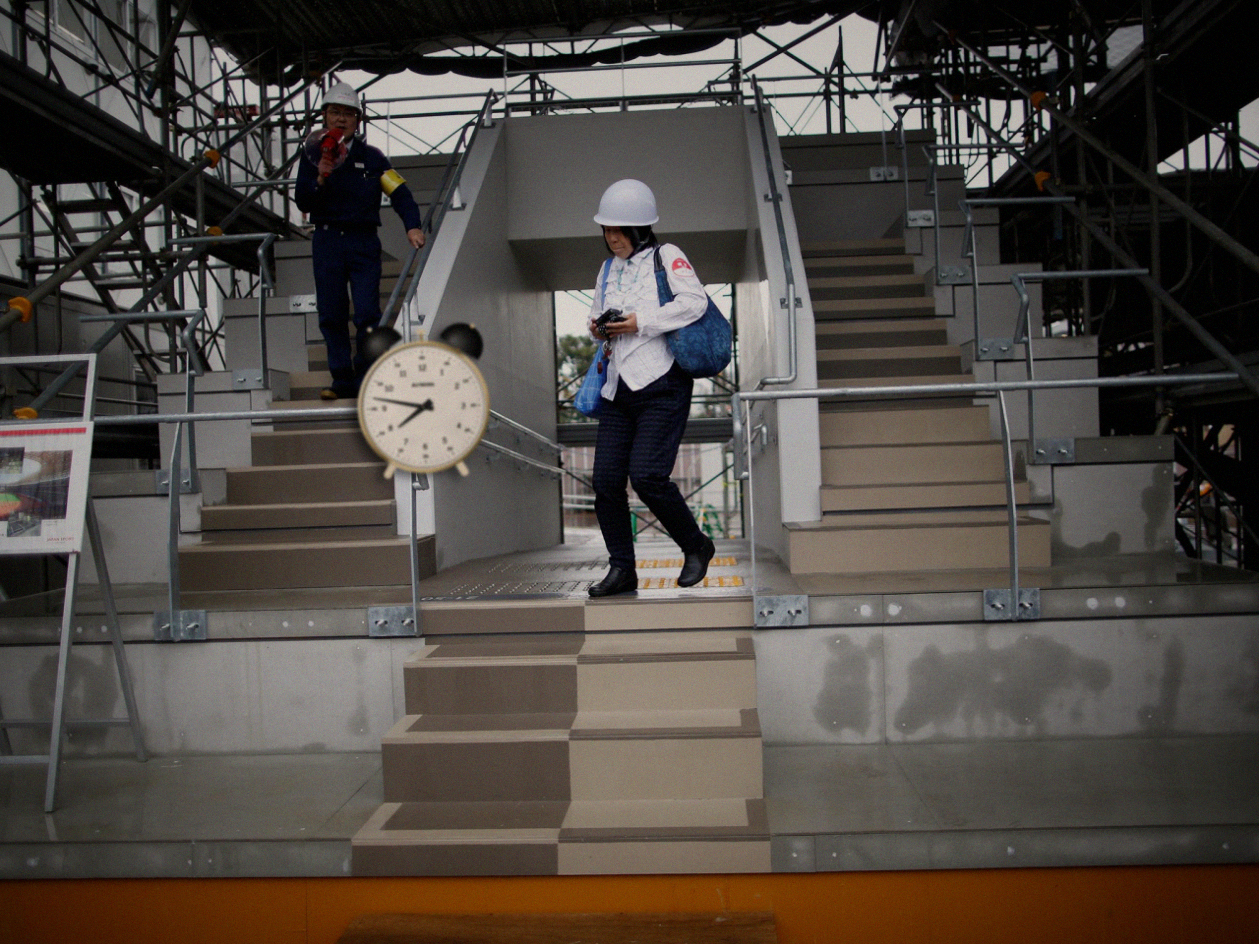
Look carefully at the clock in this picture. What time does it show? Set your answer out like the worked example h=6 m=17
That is h=7 m=47
